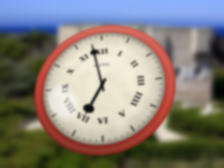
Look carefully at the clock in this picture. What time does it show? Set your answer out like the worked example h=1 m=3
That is h=6 m=58
